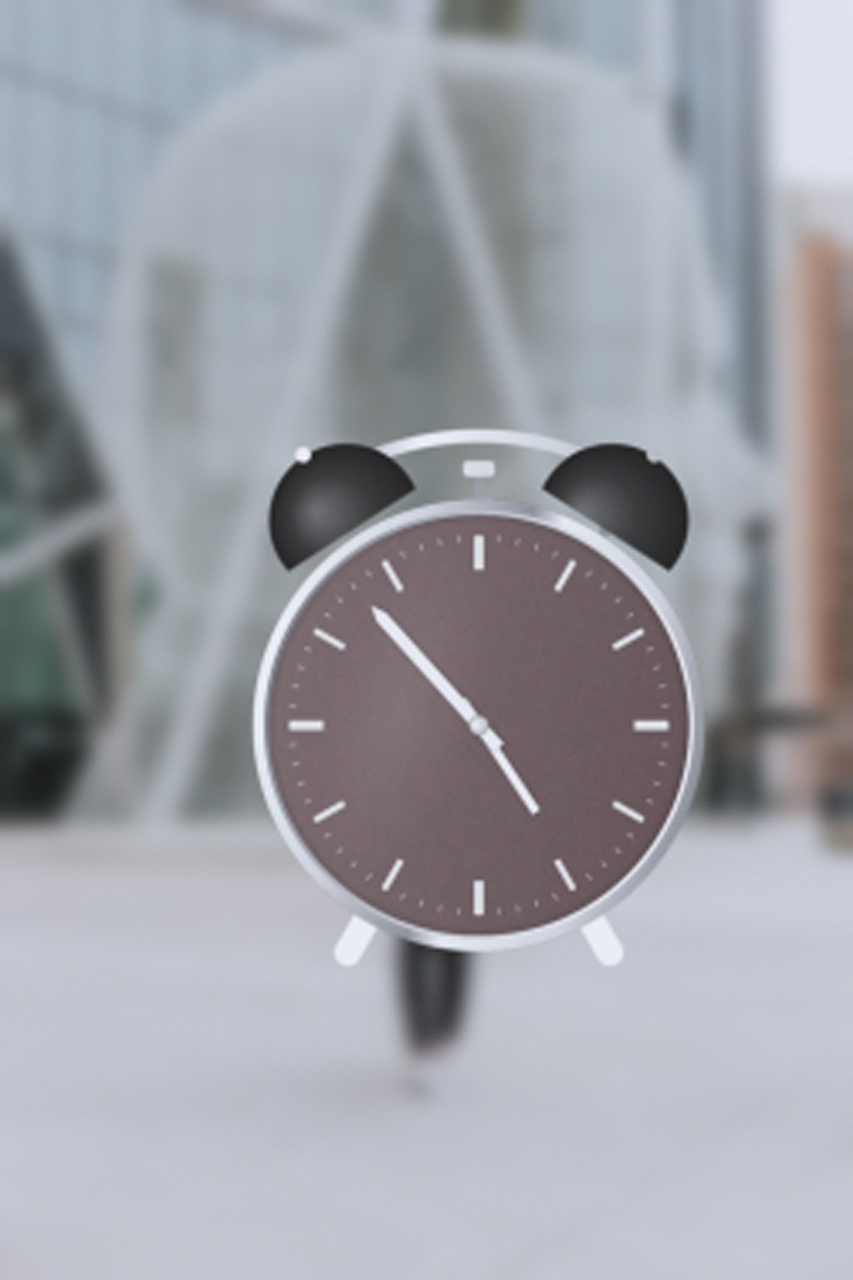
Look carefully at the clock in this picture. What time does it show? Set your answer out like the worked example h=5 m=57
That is h=4 m=53
